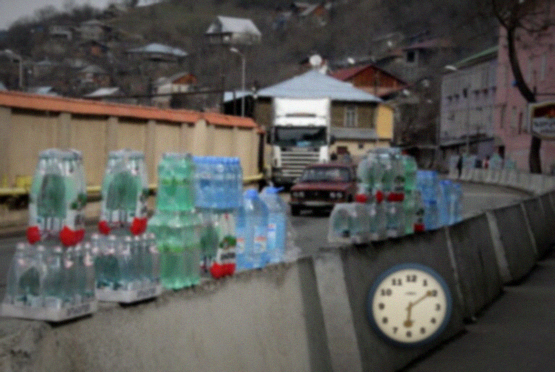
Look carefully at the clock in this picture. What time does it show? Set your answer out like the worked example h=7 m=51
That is h=6 m=9
